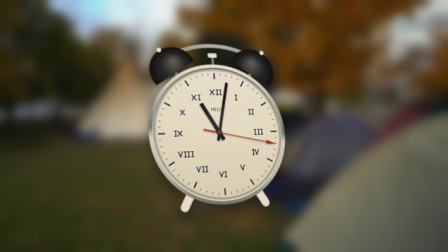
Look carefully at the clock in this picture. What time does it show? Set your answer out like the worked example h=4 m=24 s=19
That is h=11 m=2 s=17
